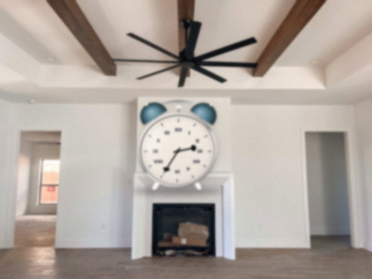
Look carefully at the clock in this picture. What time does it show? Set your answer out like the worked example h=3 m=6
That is h=2 m=35
